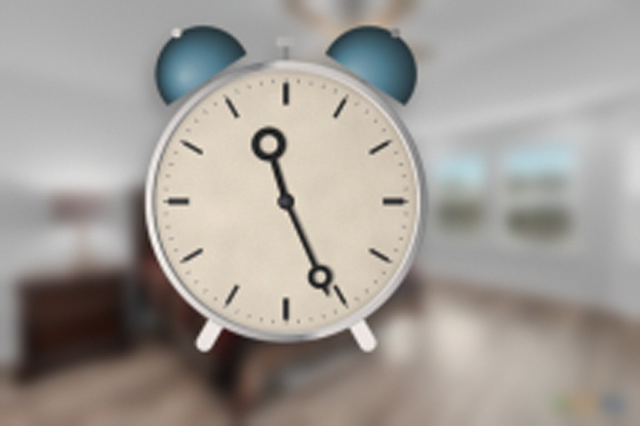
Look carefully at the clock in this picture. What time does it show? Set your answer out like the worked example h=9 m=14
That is h=11 m=26
